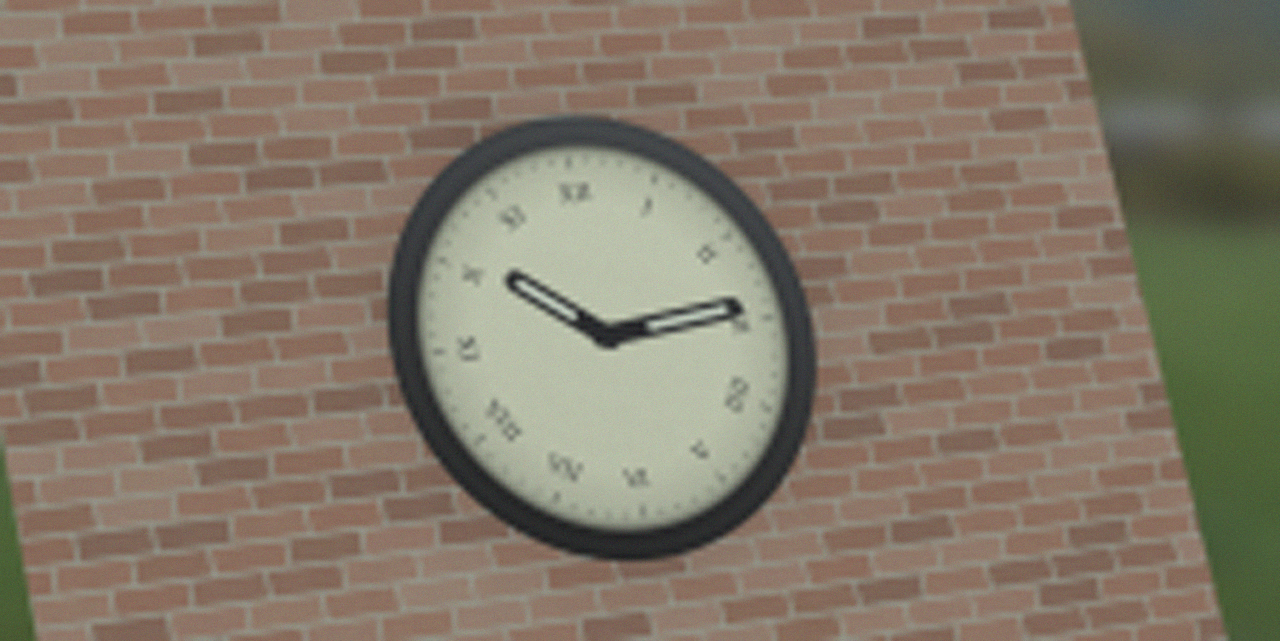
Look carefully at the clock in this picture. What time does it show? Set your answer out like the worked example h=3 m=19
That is h=10 m=14
